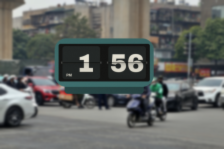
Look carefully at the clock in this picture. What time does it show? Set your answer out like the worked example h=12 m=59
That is h=1 m=56
